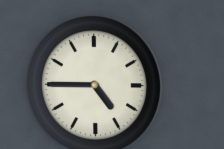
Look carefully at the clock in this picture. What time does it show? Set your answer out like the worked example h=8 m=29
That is h=4 m=45
